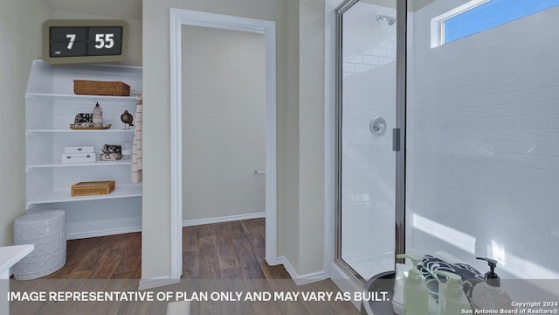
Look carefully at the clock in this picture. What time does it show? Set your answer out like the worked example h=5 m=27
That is h=7 m=55
